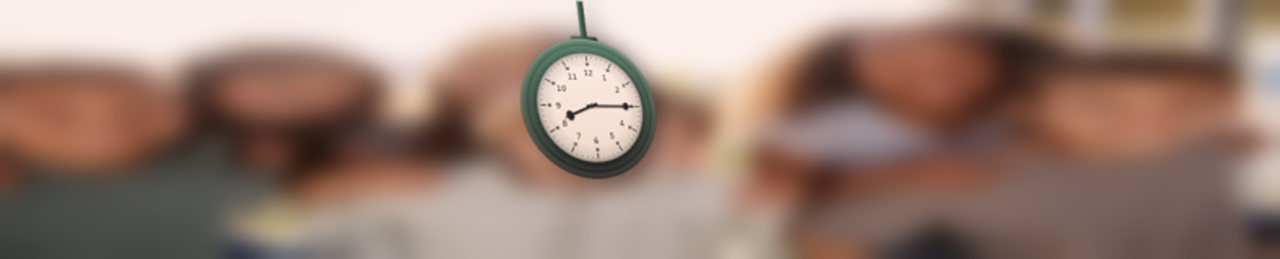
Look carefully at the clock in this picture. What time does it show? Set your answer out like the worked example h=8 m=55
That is h=8 m=15
